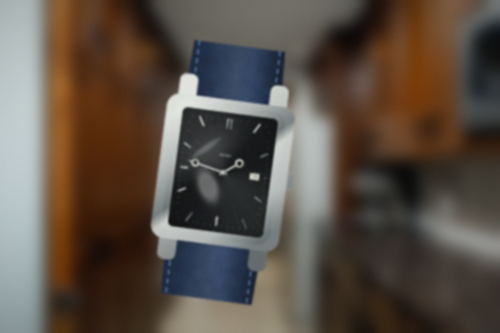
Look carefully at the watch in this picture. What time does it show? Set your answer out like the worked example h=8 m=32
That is h=1 m=47
